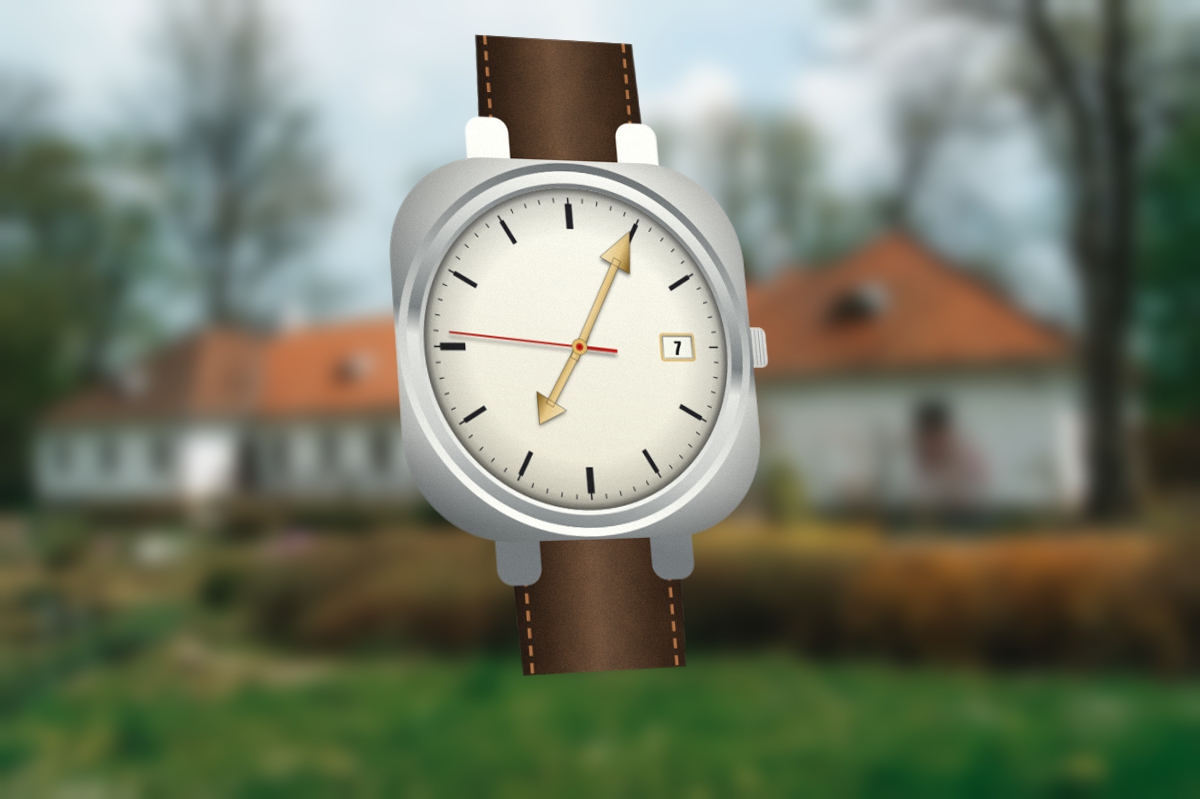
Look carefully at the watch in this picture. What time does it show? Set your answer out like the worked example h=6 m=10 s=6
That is h=7 m=4 s=46
